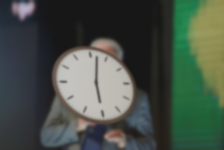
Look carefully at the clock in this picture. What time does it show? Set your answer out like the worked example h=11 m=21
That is h=6 m=2
